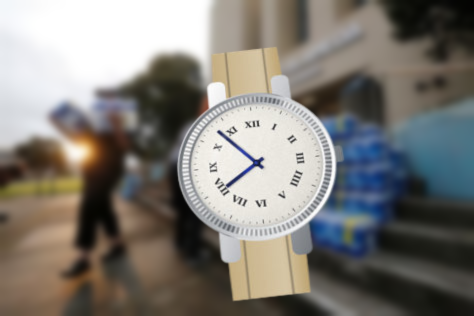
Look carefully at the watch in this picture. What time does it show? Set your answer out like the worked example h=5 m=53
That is h=7 m=53
